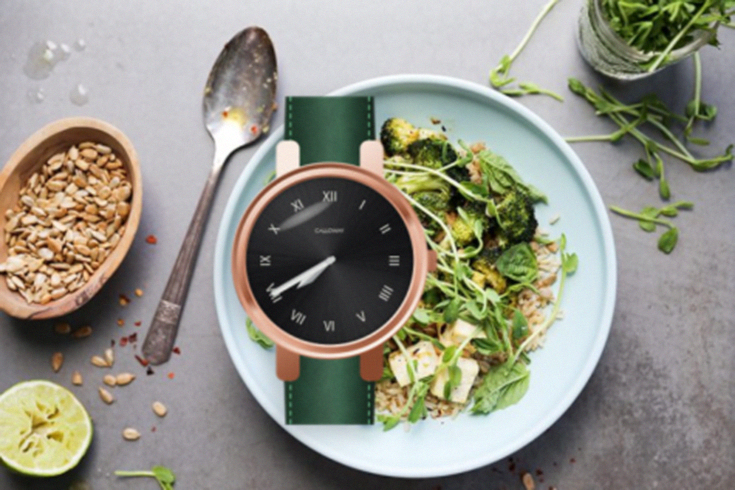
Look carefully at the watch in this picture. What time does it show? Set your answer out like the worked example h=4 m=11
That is h=7 m=40
